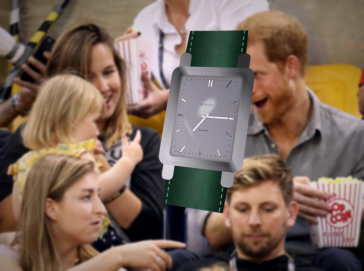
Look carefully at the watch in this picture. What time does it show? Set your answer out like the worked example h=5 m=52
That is h=7 m=15
